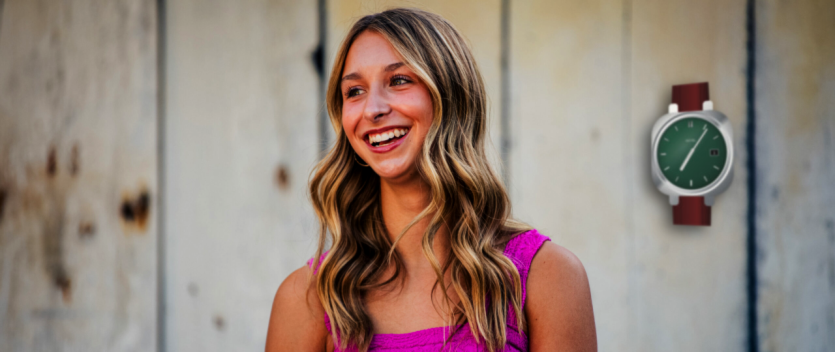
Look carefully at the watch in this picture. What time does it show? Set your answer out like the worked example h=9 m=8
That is h=7 m=6
